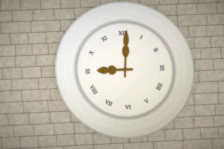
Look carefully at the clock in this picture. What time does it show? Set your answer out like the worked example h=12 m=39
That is h=9 m=1
